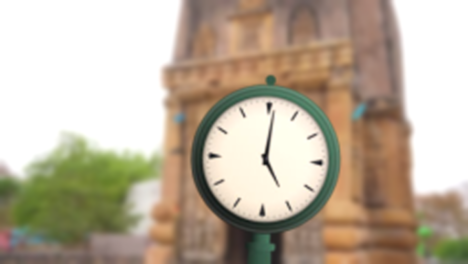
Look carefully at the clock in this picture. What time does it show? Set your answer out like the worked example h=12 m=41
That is h=5 m=1
